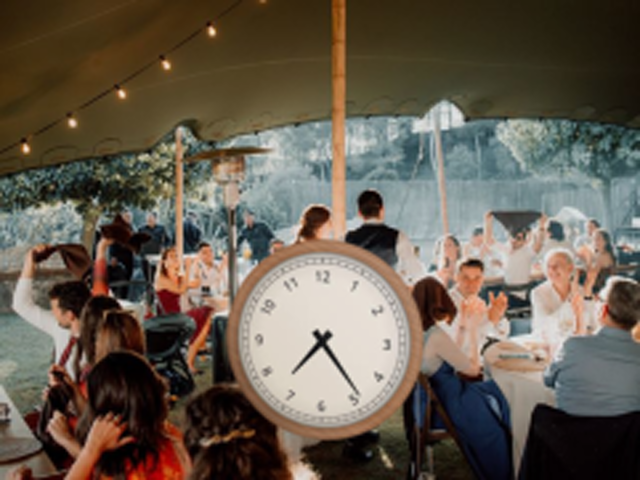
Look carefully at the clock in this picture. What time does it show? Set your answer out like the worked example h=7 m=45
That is h=7 m=24
